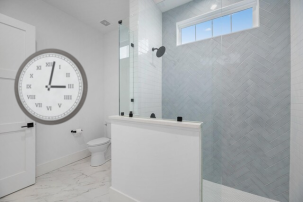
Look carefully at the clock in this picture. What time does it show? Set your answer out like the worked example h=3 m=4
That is h=3 m=2
